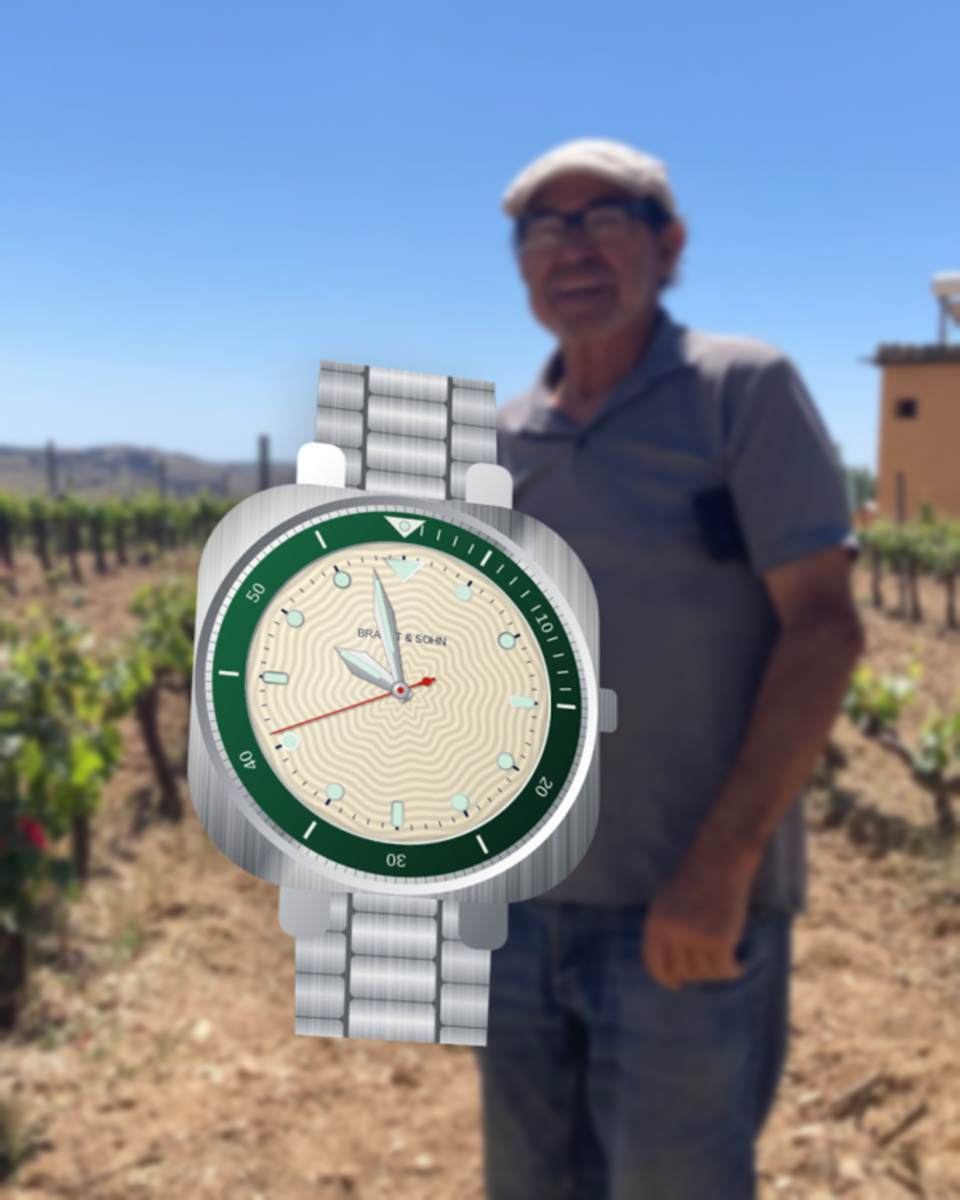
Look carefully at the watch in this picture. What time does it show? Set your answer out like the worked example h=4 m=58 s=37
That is h=9 m=57 s=41
